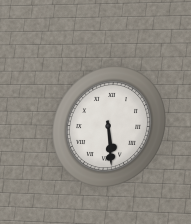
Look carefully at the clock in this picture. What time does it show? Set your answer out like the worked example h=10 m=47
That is h=5 m=28
